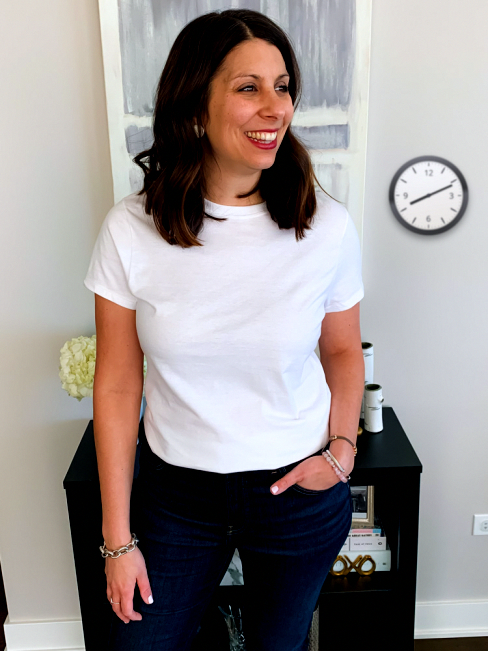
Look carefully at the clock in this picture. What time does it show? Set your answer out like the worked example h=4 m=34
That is h=8 m=11
